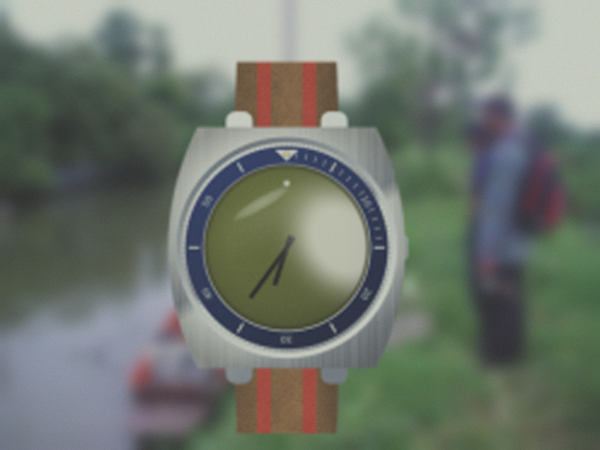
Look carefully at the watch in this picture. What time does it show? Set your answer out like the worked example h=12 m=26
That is h=6 m=36
